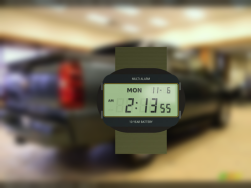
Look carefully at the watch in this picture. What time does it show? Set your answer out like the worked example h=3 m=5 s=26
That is h=2 m=13 s=55
